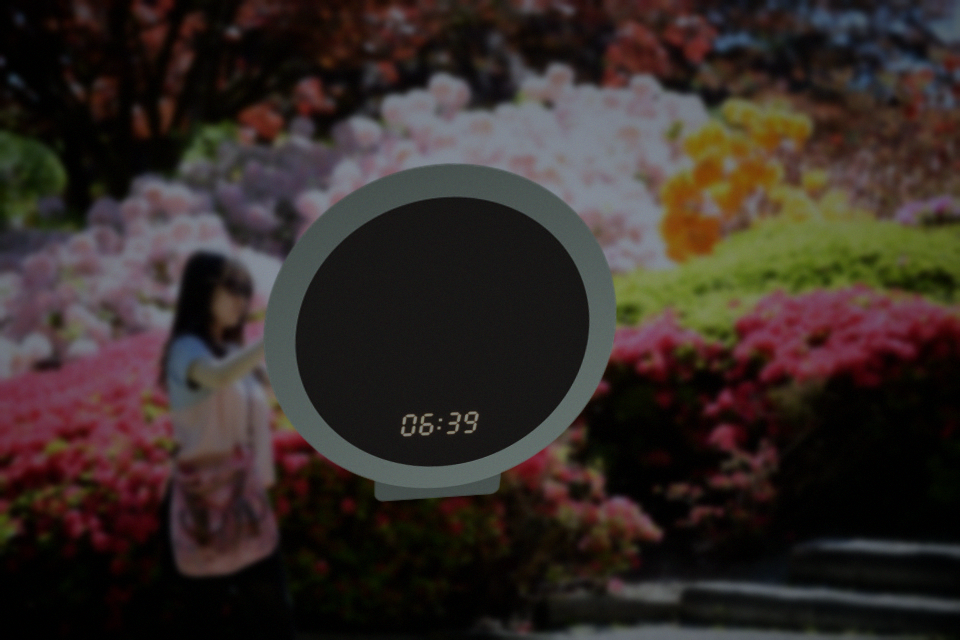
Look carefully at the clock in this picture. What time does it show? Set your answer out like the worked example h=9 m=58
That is h=6 m=39
